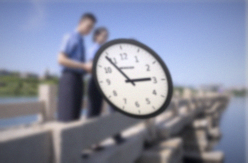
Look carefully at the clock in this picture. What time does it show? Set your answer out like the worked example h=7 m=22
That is h=2 m=54
